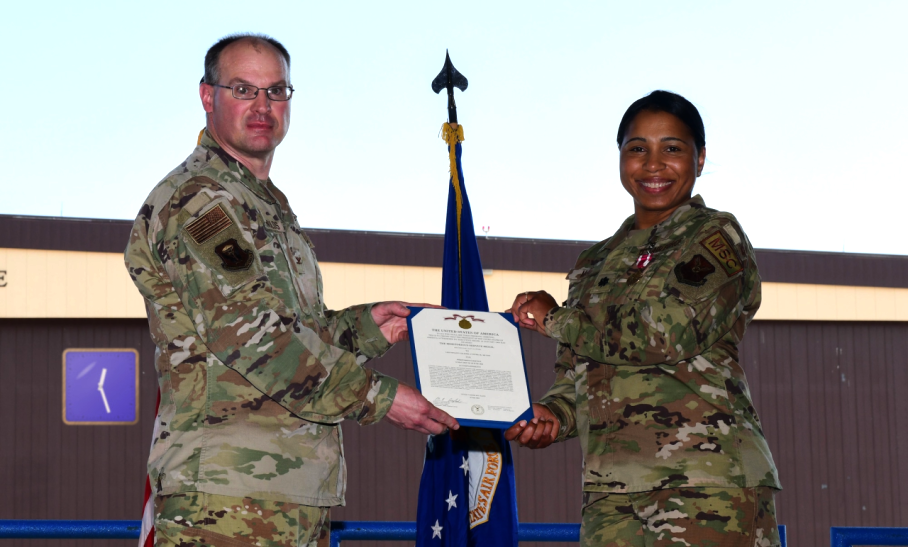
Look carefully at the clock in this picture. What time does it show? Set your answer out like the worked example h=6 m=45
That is h=12 m=27
